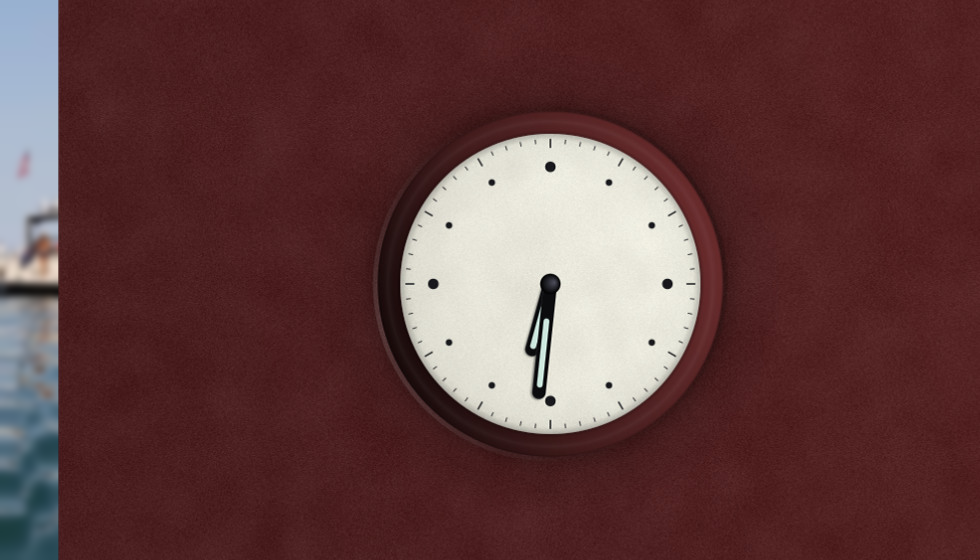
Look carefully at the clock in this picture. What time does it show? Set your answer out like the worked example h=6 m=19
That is h=6 m=31
